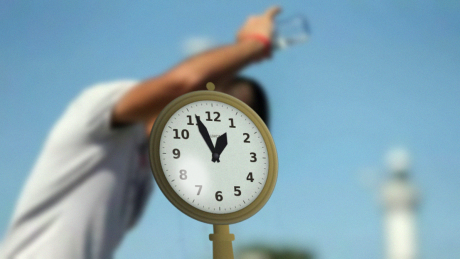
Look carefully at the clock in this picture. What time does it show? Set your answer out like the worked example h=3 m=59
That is h=12 m=56
